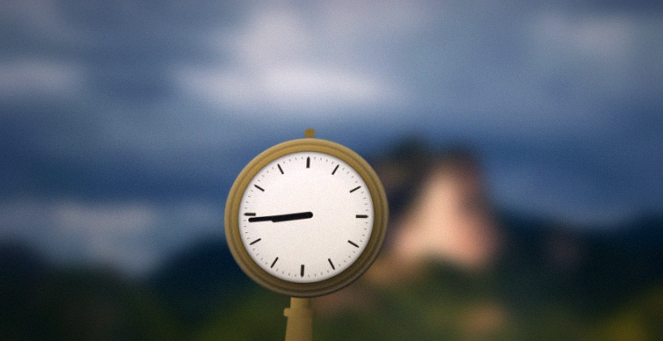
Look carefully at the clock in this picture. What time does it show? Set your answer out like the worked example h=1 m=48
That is h=8 m=44
